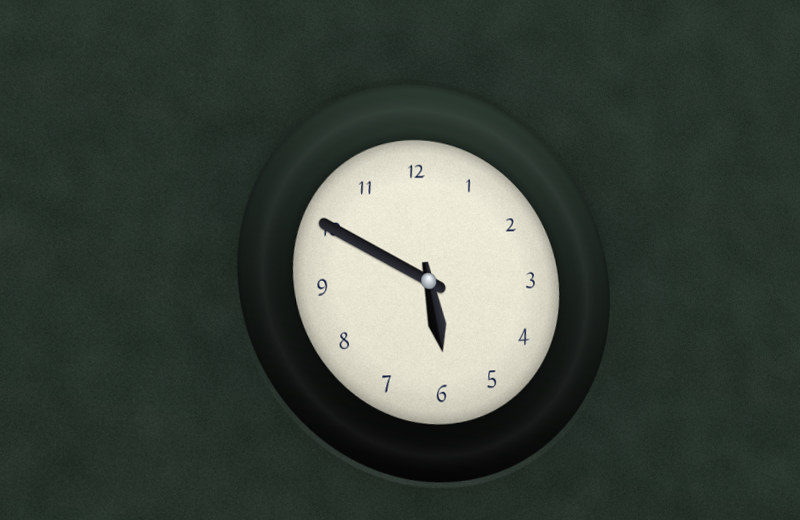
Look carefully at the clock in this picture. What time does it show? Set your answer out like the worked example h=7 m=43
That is h=5 m=50
